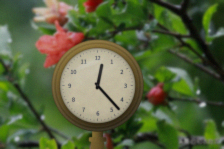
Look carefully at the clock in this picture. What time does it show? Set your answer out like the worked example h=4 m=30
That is h=12 m=23
